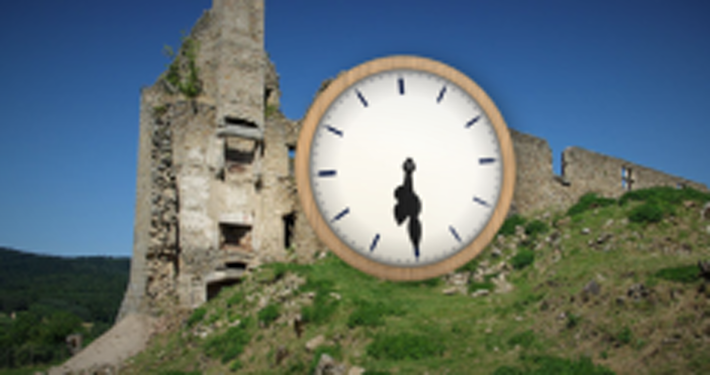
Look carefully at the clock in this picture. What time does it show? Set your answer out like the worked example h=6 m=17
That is h=6 m=30
